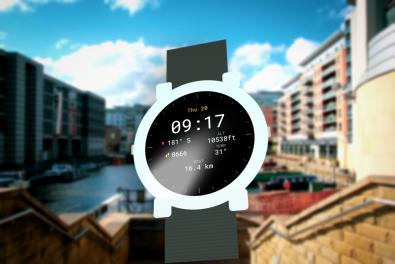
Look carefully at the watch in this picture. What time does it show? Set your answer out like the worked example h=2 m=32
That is h=9 m=17
